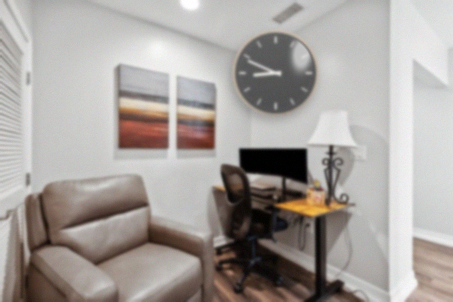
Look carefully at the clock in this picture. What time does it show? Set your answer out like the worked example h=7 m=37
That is h=8 m=49
